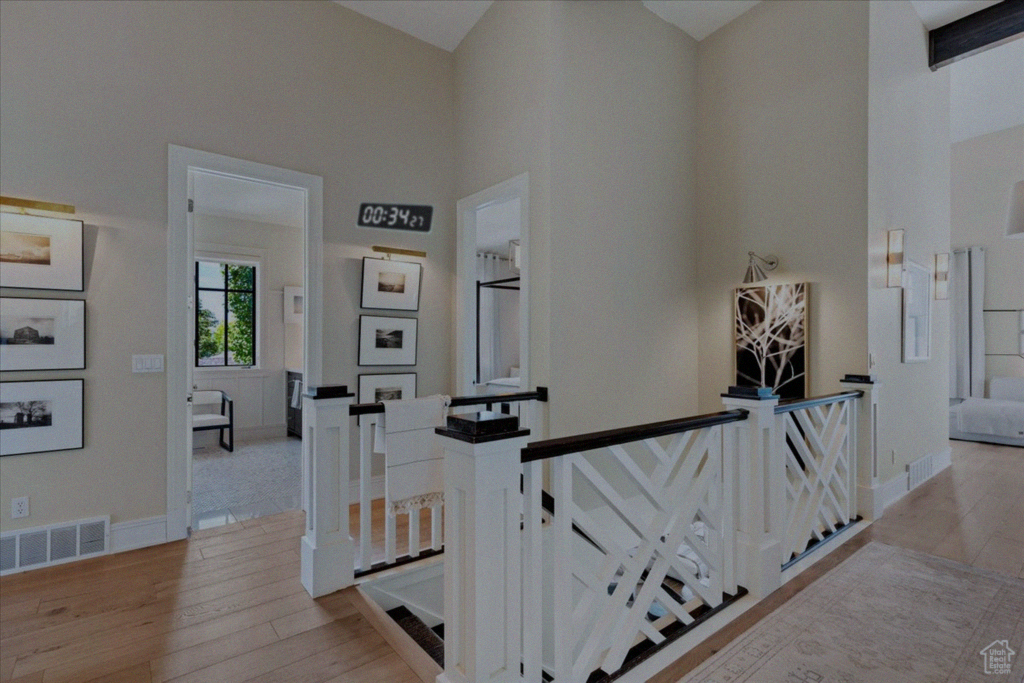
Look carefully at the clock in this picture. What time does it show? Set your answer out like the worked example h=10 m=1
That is h=0 m=34
